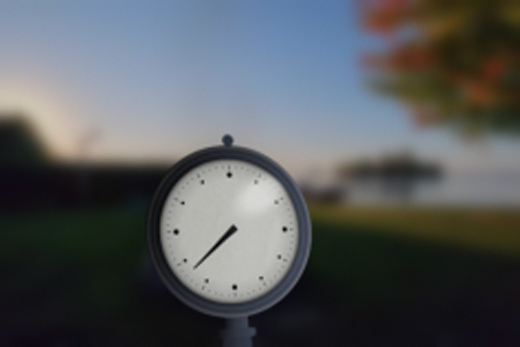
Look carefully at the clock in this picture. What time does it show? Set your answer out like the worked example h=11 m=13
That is h=7 m=38
